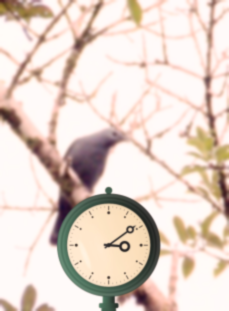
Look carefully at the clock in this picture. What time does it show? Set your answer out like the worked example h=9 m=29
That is h=3 m=9
